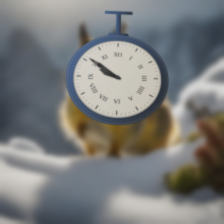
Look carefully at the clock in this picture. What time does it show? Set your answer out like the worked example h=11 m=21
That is h=9 m=51
